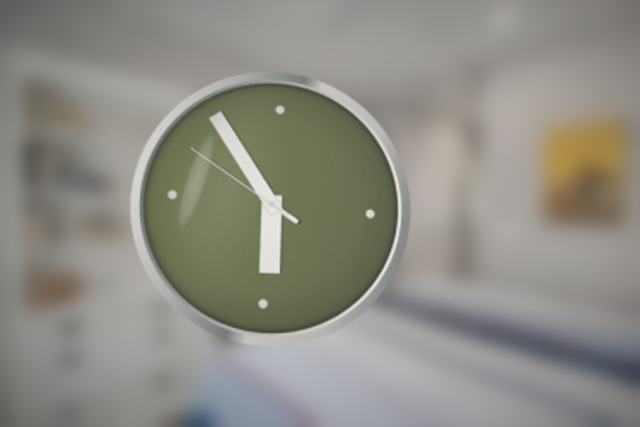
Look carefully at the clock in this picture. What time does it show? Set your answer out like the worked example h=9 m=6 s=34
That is h=5 m=53 s=50
